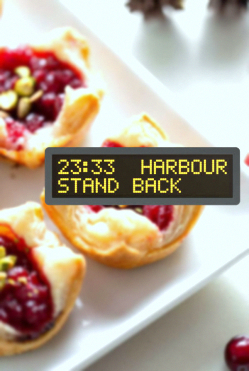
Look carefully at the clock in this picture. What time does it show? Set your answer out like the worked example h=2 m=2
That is h=23 m=33
